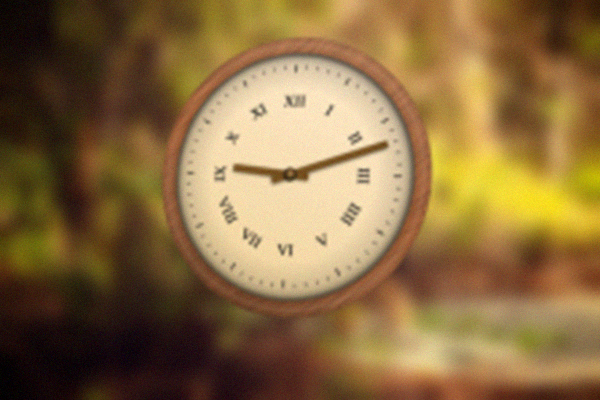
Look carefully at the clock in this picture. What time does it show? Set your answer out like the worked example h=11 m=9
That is h=9 m=12
